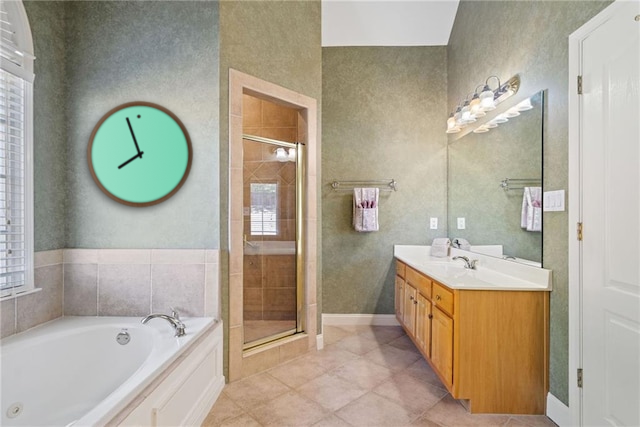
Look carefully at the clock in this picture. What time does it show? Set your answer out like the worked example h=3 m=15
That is h=7 m=57
